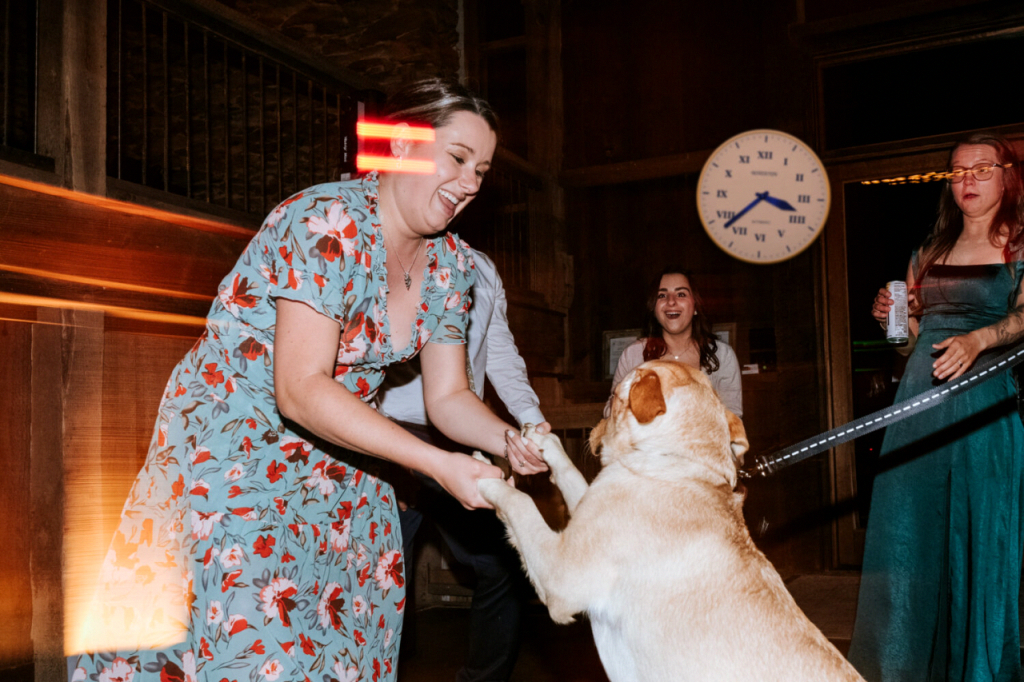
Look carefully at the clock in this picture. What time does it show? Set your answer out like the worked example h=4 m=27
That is h=3 m=38
